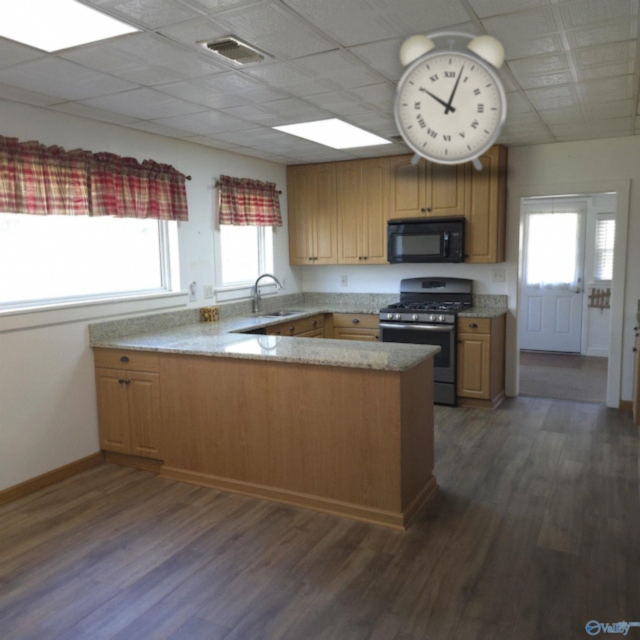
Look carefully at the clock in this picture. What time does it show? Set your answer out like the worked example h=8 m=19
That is h=10 m=3
